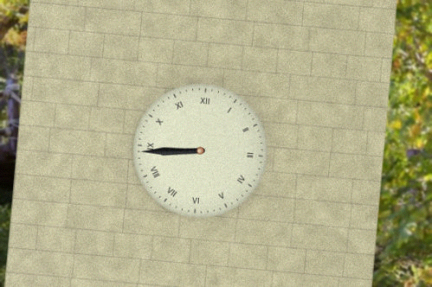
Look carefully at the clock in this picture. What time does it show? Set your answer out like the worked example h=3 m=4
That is h=8 m=44
